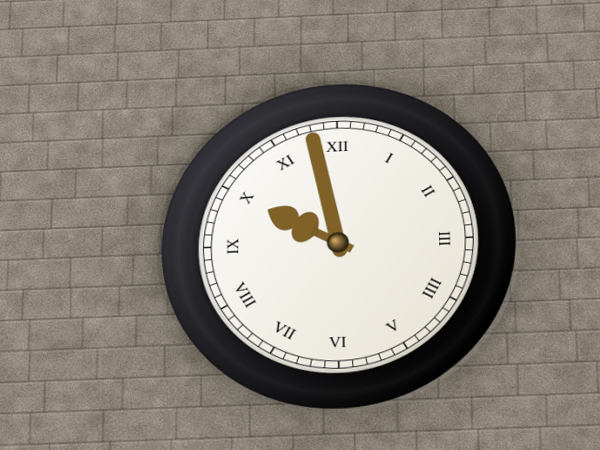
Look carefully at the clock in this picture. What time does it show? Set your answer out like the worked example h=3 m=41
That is h=9 m=58
